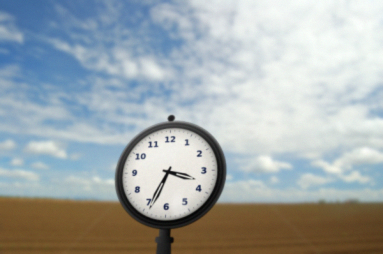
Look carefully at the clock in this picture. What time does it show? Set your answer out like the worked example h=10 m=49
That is h=3 m=34
